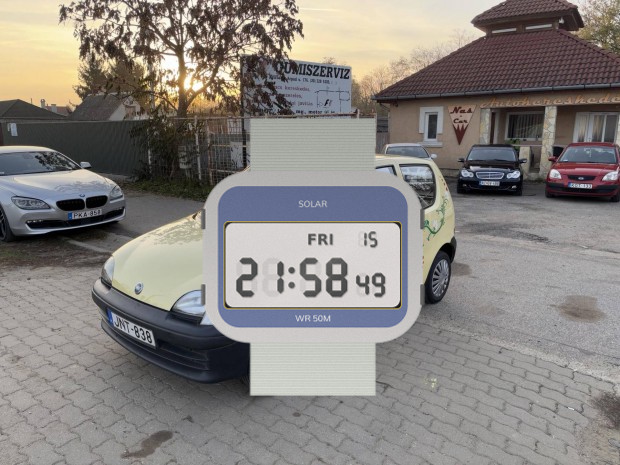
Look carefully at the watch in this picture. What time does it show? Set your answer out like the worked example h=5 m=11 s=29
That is h=21 m=58 s=49
